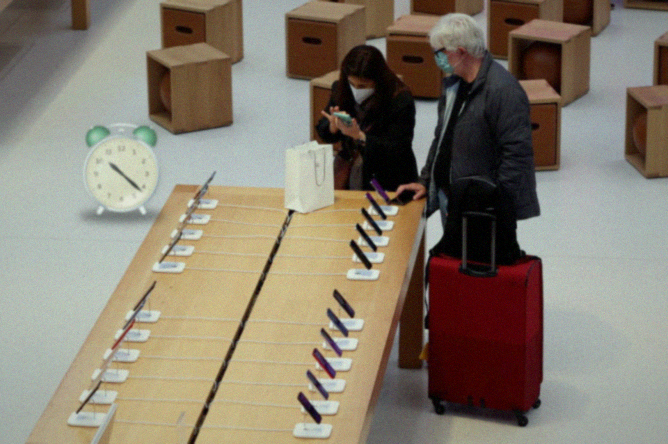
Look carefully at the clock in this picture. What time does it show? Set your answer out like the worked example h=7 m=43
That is h=10 m=22
